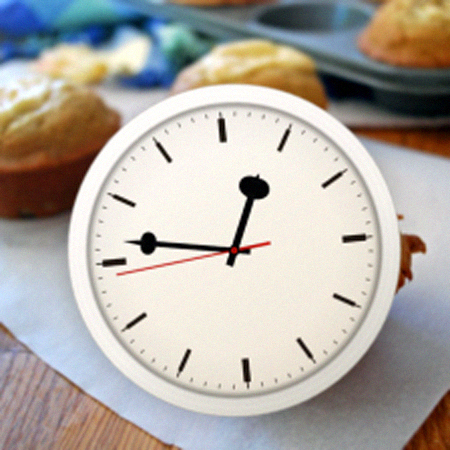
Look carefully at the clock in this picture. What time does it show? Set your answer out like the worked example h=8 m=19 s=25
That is h=12 m=46 s=44
